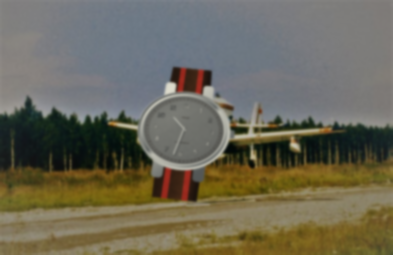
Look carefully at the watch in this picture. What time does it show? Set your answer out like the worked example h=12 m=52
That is h=10 m=32
